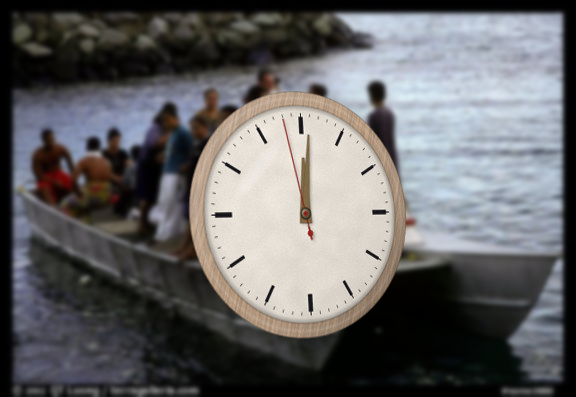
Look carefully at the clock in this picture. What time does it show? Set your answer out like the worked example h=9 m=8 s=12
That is h=12 m=0 s=58
